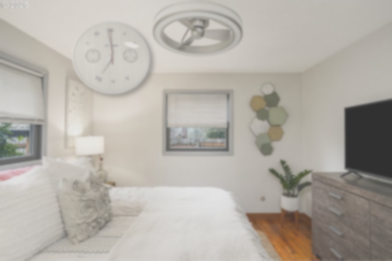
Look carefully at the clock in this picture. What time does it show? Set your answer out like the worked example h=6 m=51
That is h=6 m=59
